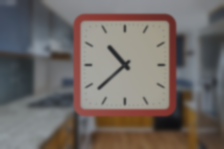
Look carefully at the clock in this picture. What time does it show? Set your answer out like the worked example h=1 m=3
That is h=10 m=38
